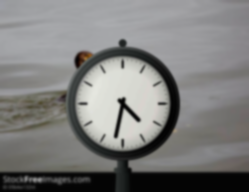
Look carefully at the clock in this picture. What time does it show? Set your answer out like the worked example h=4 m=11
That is h=4 m=32
